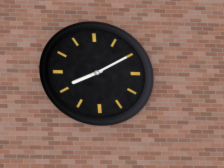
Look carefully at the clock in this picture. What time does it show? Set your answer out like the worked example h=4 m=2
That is h=8 m=10
